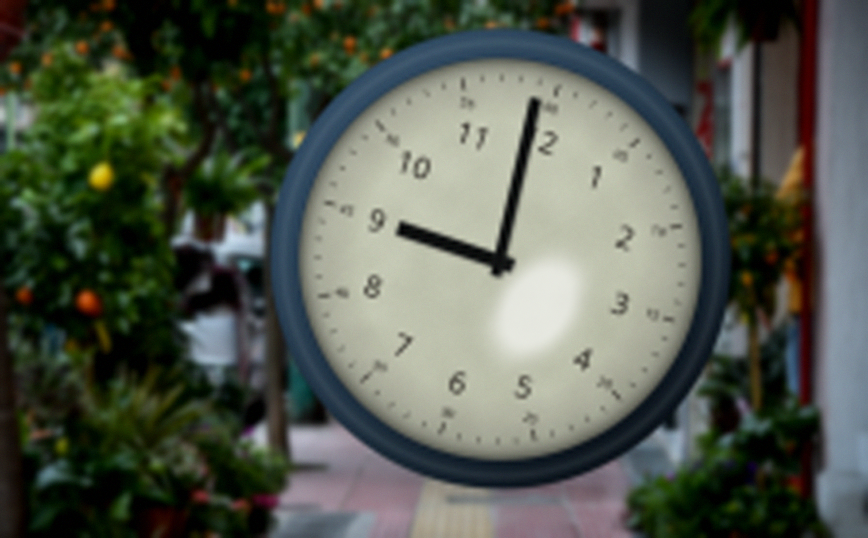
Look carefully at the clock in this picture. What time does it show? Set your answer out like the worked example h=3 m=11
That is h=8 m=59
